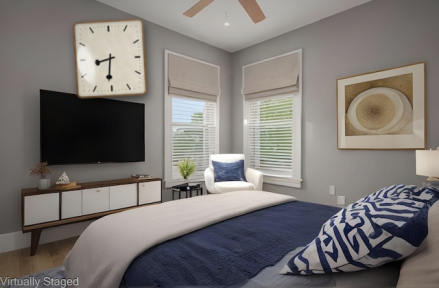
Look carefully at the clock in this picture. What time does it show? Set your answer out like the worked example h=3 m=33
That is h=8 m=31
